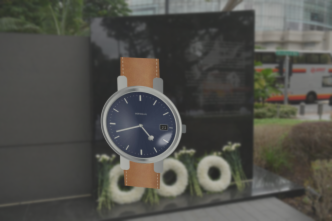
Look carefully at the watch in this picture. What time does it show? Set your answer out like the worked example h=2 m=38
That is h=4 m=42
